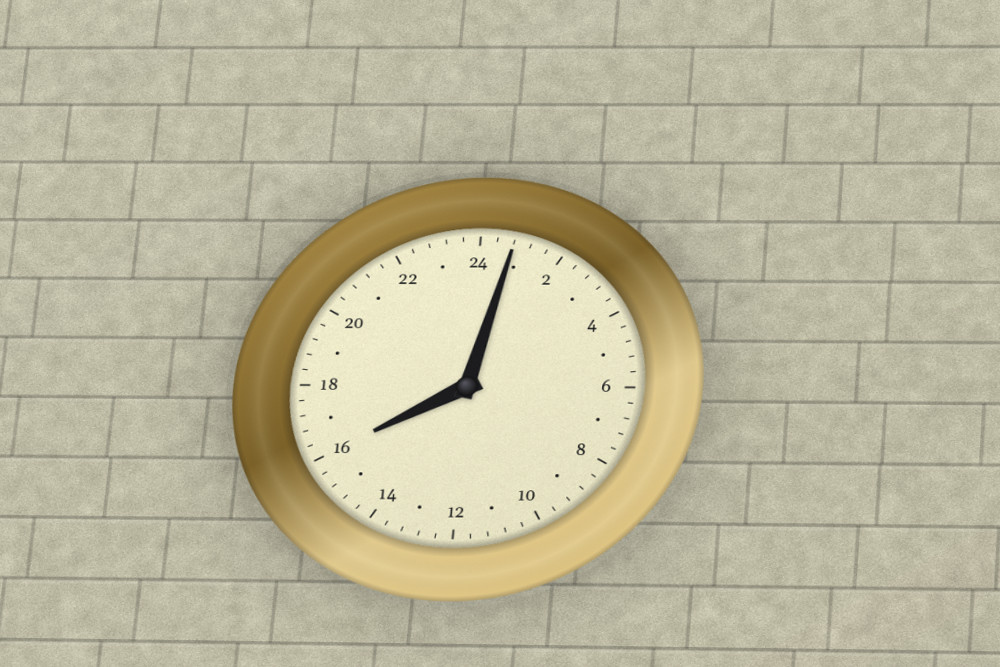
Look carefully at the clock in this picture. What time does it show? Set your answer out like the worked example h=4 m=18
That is h=16 m=2
